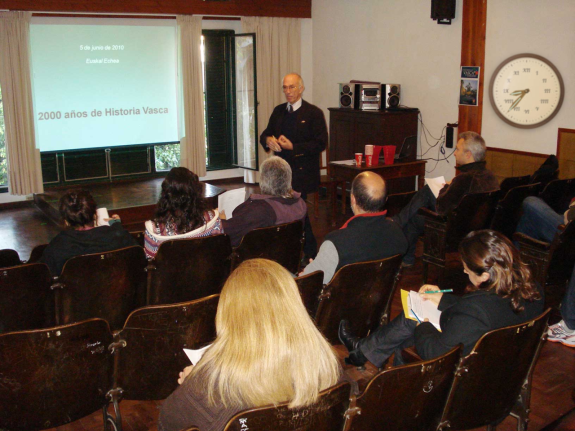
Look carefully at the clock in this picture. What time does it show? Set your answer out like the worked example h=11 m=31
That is h=8 m=37
